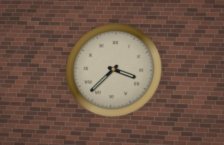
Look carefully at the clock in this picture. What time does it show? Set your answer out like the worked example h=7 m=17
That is h=3 m=37
